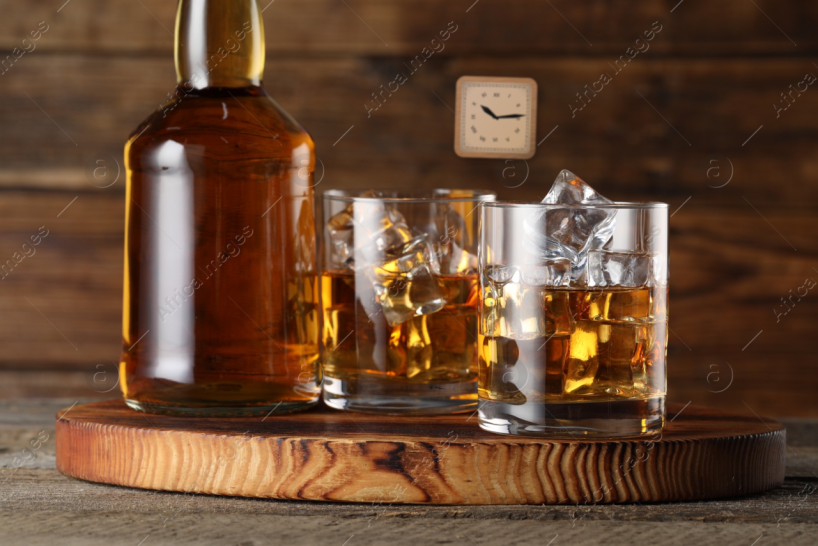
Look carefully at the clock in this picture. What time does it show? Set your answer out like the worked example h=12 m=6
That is h=10 m=14
